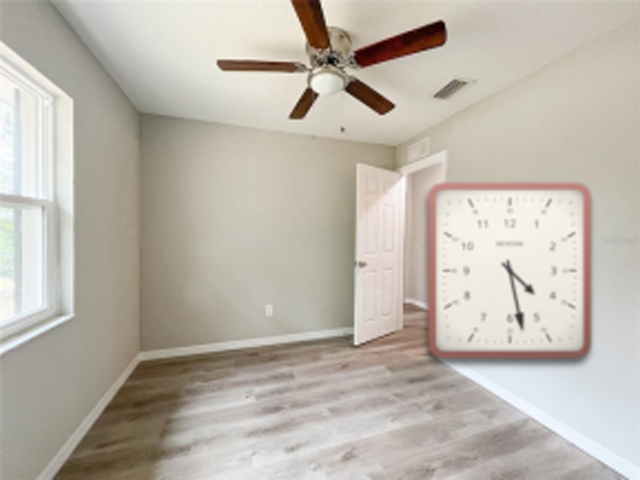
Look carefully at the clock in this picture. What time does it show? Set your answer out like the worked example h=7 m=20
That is h=4 m=28
